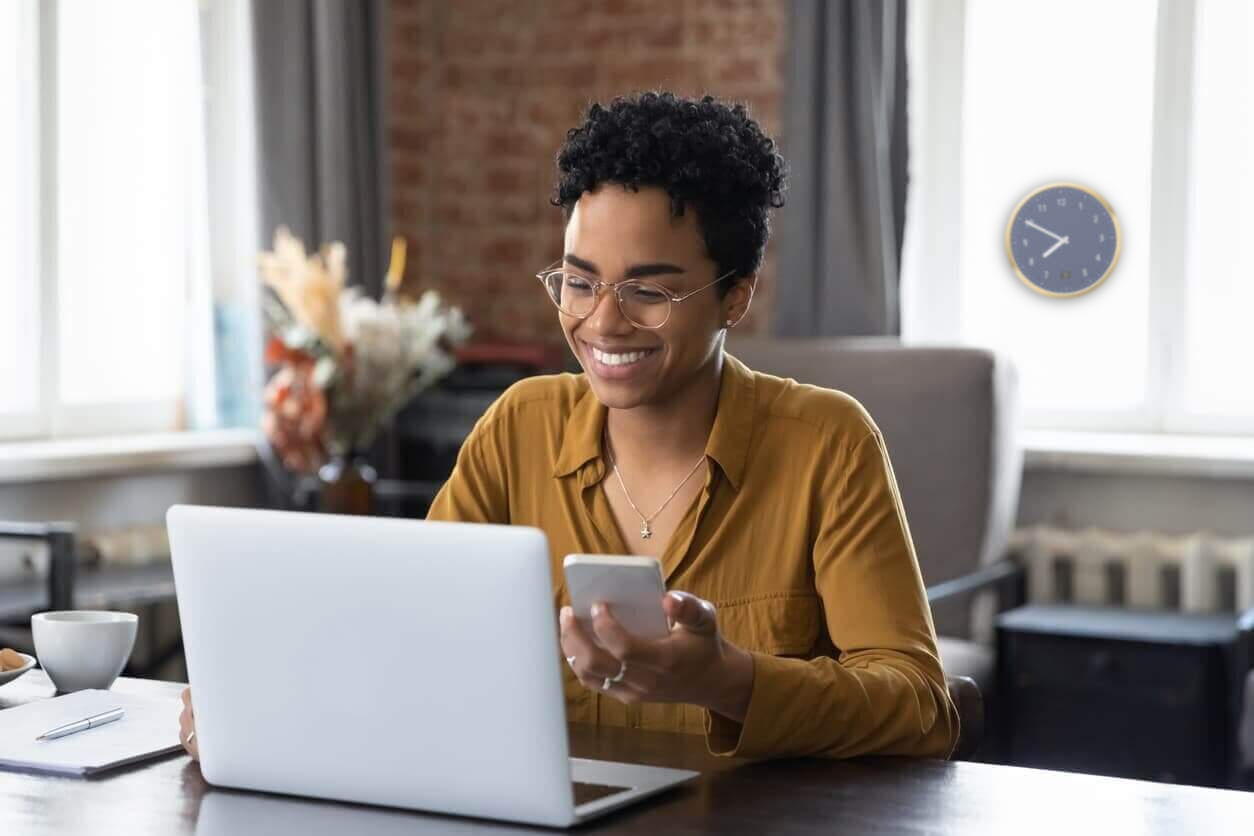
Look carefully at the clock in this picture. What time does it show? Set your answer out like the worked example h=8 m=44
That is h=7 m=50
